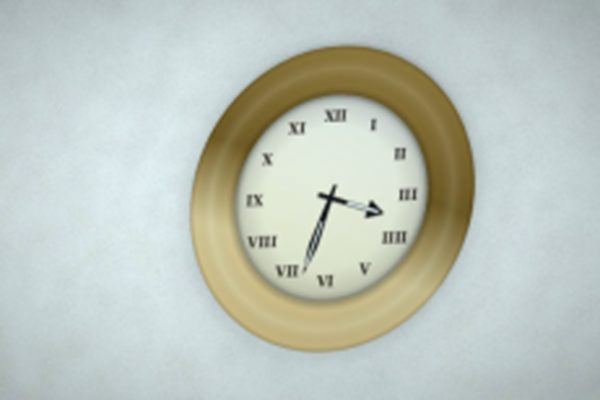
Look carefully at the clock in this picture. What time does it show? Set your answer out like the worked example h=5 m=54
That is h=3 m=33
